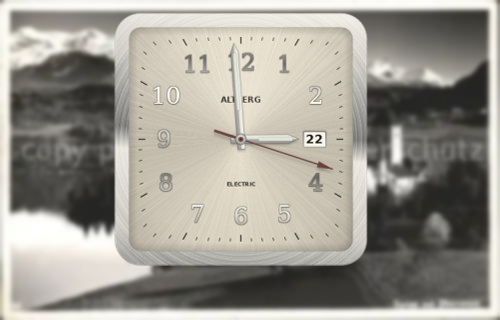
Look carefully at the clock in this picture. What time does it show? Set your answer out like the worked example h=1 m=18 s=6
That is h=2 m=59 s=18
